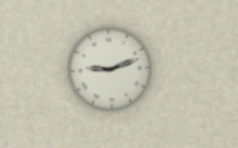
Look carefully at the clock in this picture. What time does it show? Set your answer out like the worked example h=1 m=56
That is h=9 m=12
